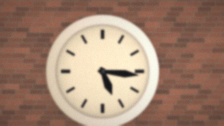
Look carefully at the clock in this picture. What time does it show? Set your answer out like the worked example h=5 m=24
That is h=5 m=16
